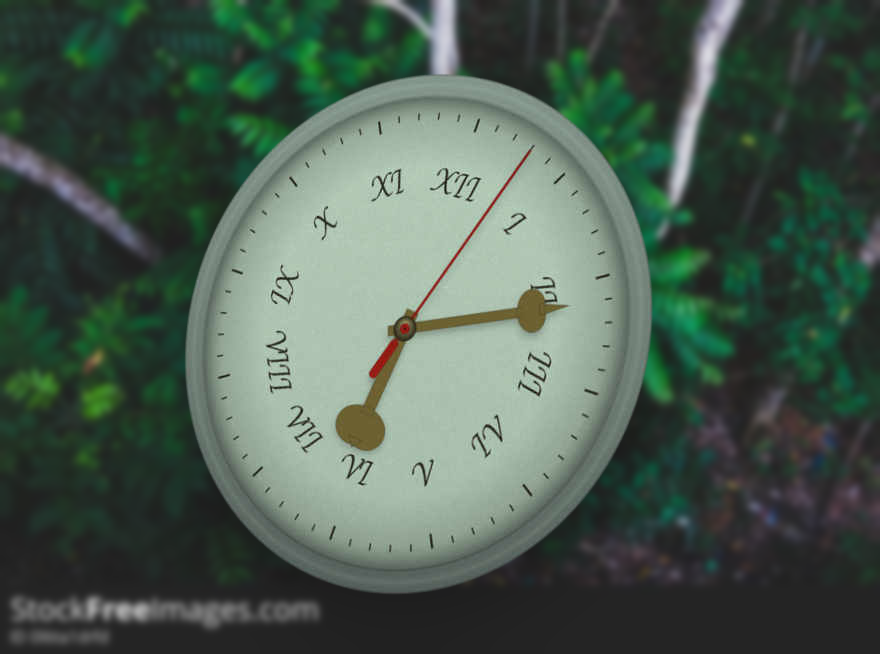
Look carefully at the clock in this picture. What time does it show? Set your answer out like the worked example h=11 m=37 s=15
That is h=6 m=11 s=3
